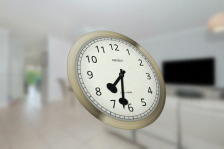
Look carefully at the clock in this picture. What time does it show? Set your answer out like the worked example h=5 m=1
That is h=7 m=32
